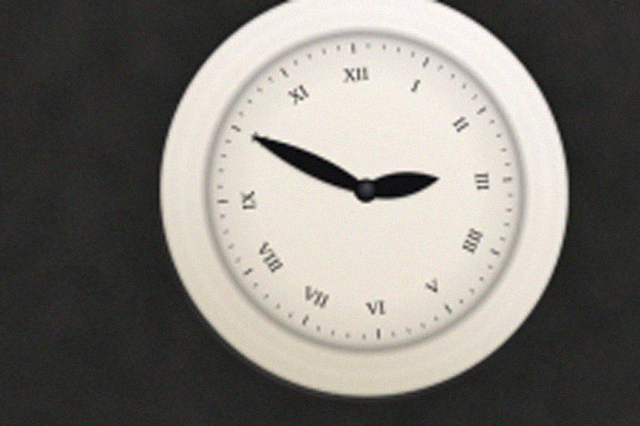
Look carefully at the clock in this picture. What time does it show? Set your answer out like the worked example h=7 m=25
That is h=2 m=50
